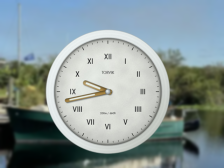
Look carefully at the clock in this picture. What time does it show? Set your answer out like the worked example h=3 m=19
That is h=9 m=43
